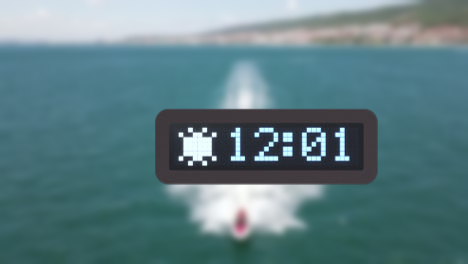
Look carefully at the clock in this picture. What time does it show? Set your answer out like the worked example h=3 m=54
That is h=12 m=1
